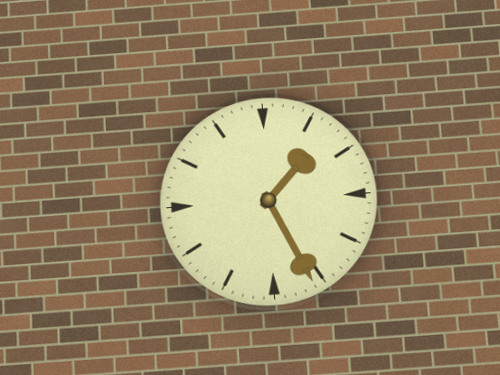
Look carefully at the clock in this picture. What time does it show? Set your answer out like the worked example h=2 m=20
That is h=1 m=26
